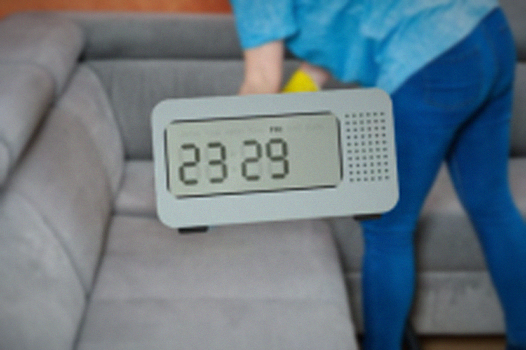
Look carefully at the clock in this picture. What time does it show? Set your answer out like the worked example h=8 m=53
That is h=23 m=29
